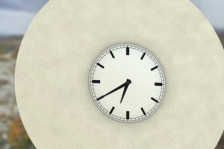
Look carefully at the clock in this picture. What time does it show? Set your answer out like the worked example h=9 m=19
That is h=6 m=40
